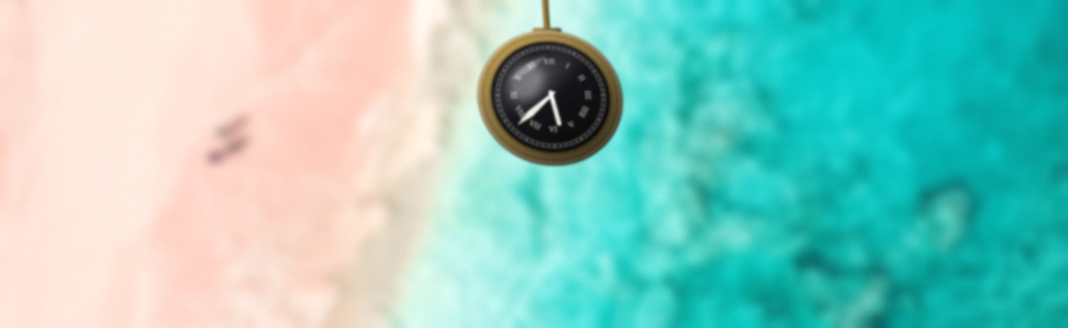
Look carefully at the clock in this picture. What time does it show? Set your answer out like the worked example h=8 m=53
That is h=5 m=38
